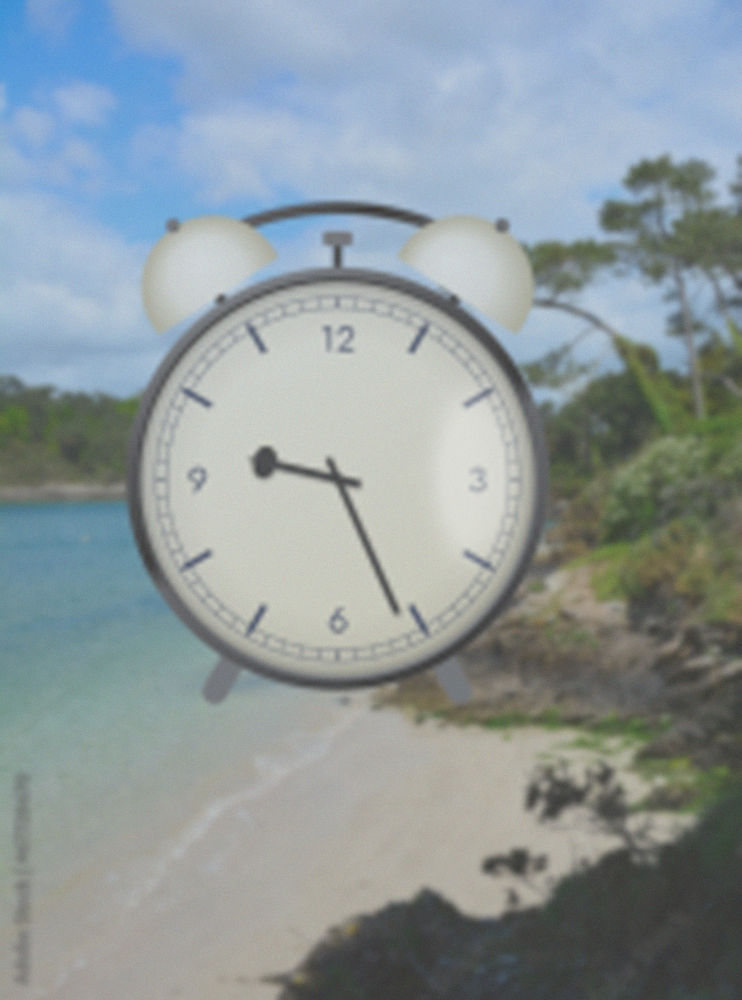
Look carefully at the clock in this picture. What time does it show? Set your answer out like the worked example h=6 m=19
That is h=9 m=26
